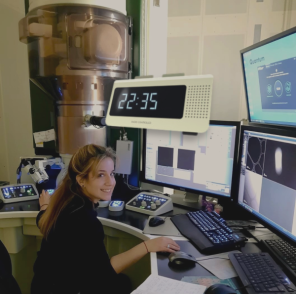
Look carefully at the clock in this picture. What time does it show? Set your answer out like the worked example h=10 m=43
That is h=22 m=35
